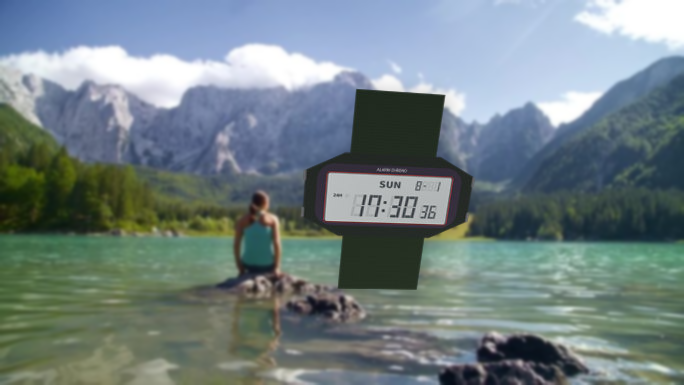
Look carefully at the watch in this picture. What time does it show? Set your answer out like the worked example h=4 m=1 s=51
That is h=17 m=30 s=36
